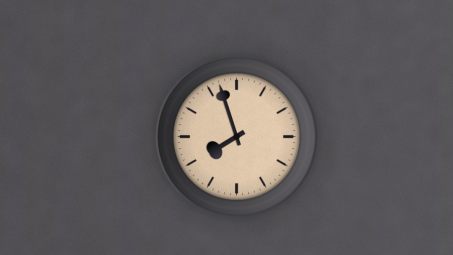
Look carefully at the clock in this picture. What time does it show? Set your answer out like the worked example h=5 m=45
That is h=7 m=57
